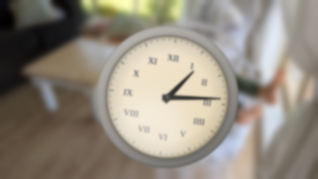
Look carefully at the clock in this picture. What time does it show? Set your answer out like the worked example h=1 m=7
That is h=1 m=14
